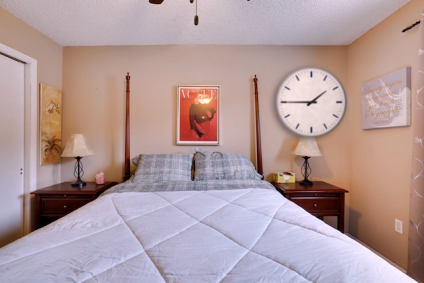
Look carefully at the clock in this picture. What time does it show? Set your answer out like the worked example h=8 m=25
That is h=1 m=45
